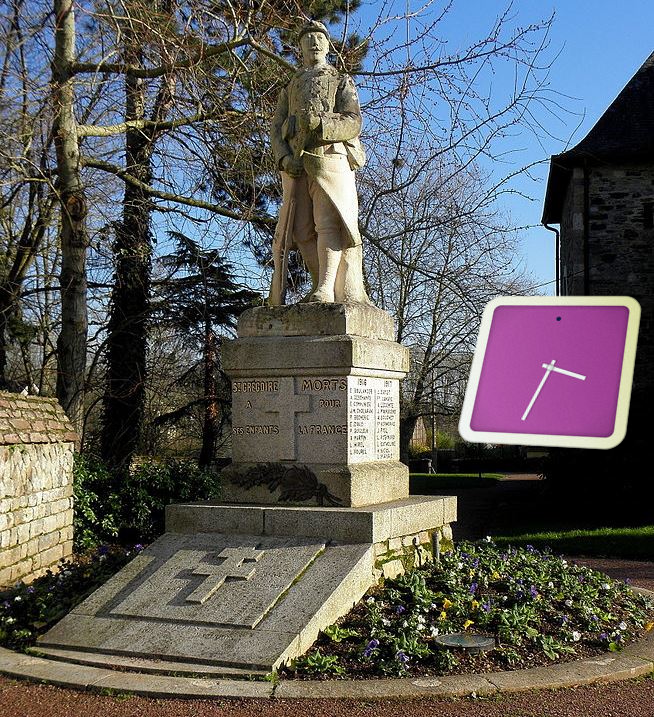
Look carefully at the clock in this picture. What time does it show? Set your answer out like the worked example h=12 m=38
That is h=3 m=33
